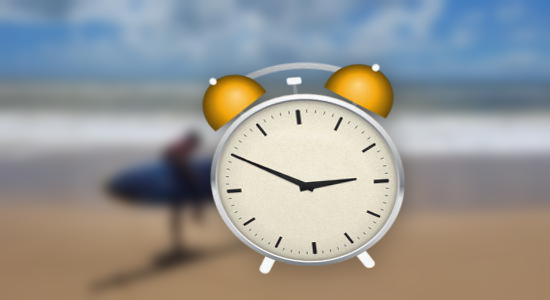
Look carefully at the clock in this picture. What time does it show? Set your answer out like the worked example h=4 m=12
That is h=2 m=50
